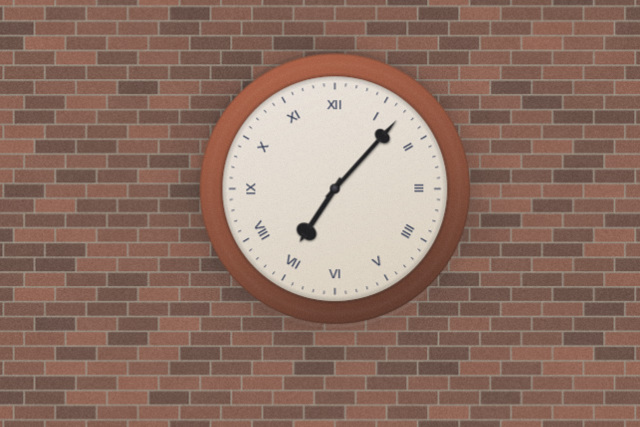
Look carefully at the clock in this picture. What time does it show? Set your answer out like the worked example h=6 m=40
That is h=7 m=7
